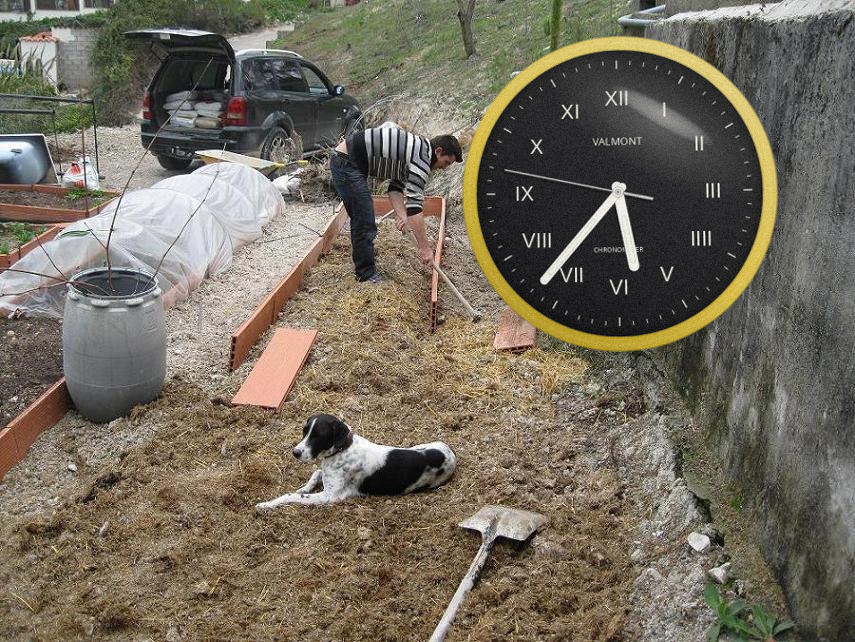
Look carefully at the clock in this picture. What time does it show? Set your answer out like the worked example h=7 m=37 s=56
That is h=5 m=36 s=47
